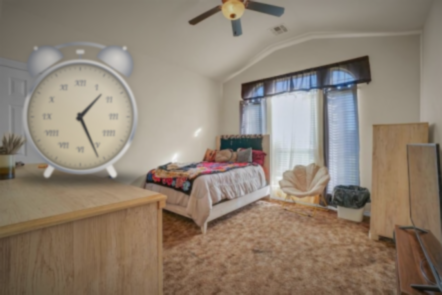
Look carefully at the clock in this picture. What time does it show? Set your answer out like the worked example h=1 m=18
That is h=1 m=26
